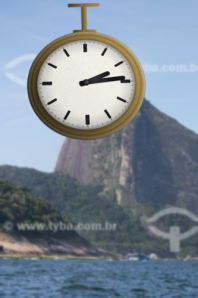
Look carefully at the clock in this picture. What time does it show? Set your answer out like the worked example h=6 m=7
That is h=2 m=14
